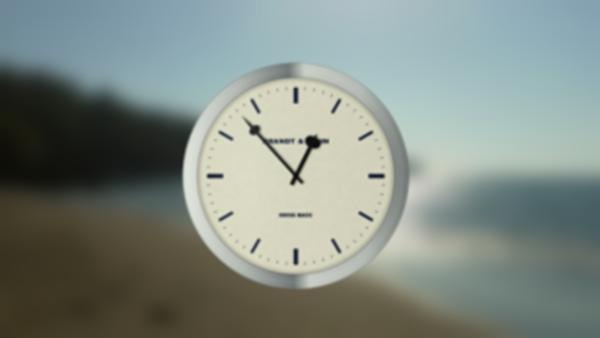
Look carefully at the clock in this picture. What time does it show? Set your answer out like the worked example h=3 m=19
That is h=12 m=53
